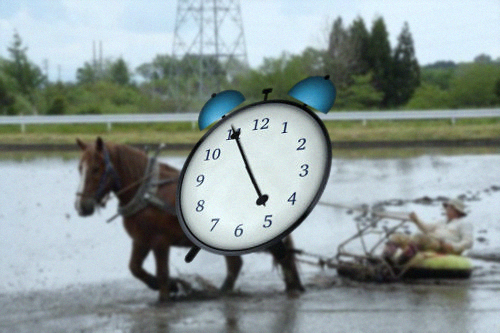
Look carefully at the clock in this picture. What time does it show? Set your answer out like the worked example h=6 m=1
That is h=4 m=55
